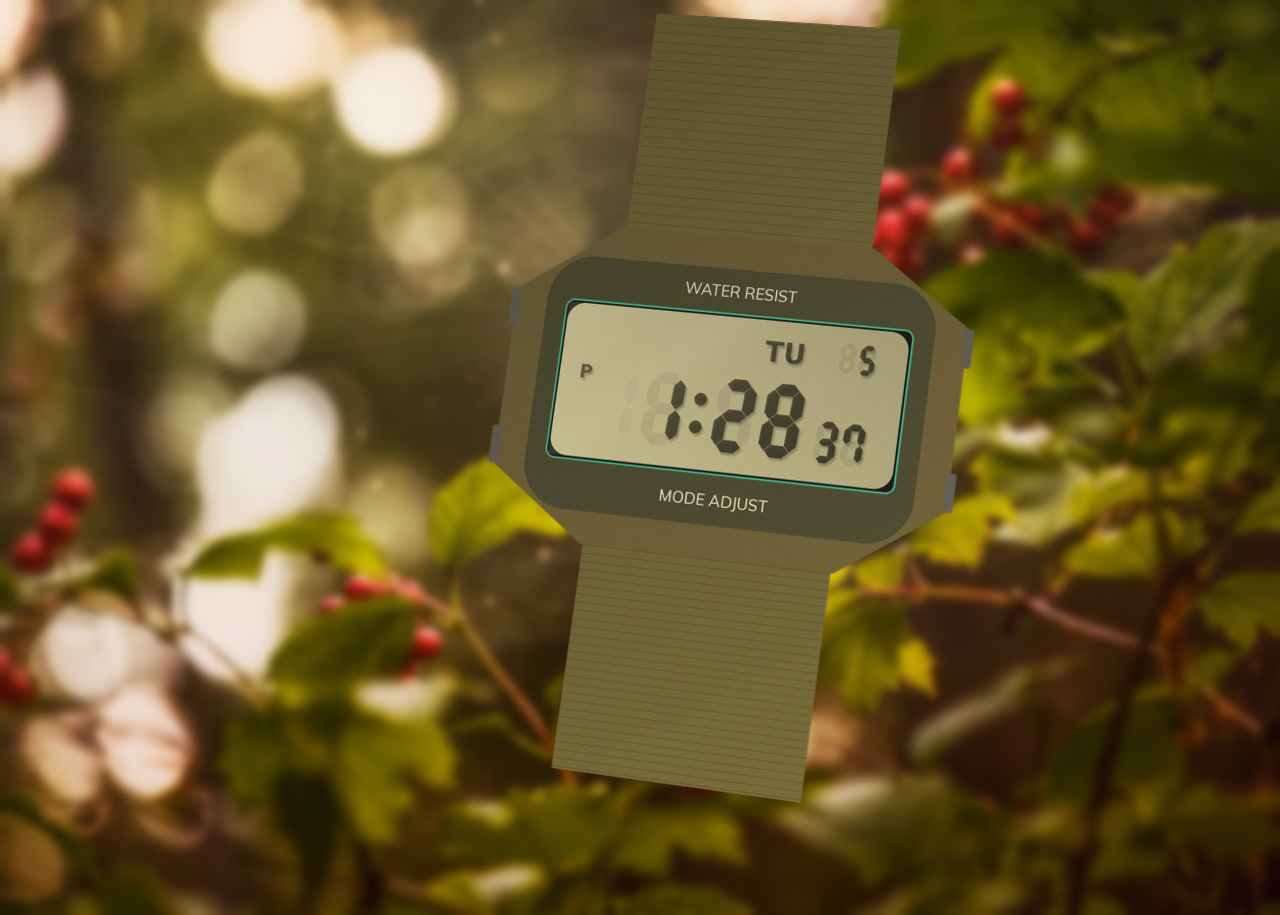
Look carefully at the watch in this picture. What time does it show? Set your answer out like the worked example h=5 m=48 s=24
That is h=1 m=28 s=37
